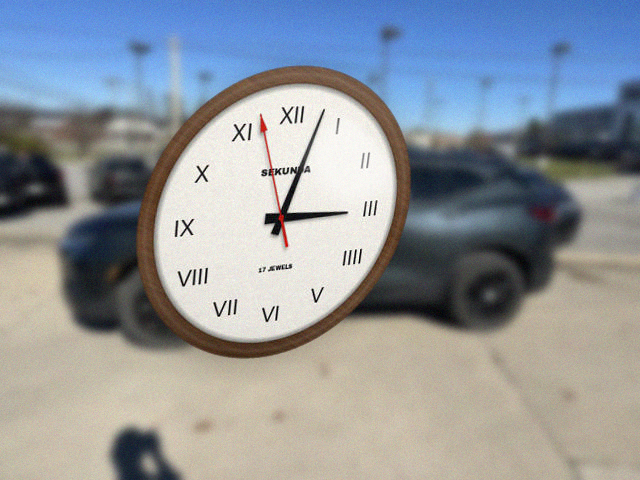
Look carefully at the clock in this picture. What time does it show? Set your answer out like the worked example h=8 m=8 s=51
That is h=3 m=2 s=57
